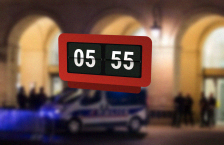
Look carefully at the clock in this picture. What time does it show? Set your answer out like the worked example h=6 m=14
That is h=5 m=55
